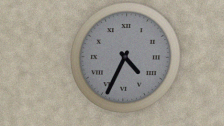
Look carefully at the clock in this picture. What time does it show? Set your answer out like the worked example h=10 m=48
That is h=4 m=34
